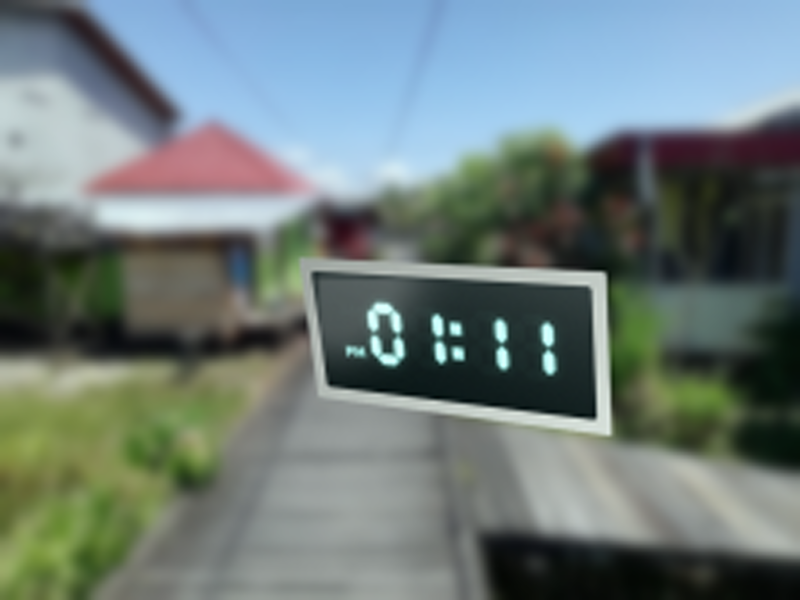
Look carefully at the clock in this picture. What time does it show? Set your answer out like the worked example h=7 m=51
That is h=1 m=11
